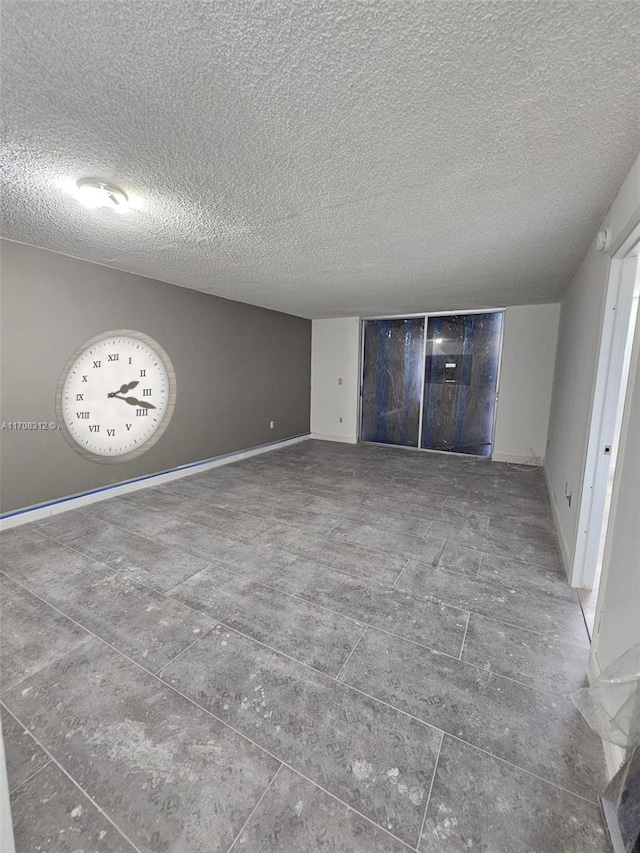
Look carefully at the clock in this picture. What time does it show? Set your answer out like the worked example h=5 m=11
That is h=2 m=18
